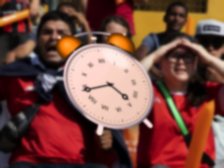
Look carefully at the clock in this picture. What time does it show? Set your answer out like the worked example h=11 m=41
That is h=4 m=44
